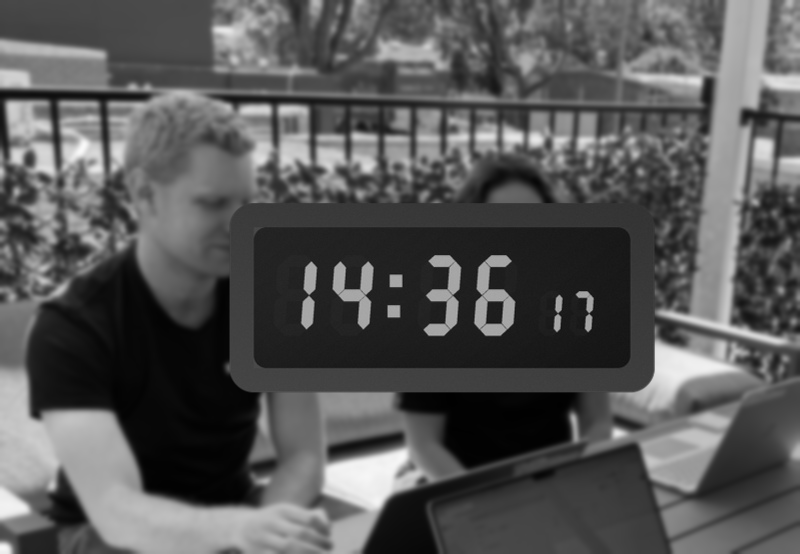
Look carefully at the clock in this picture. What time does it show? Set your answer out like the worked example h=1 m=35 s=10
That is h=14 m=36 s=17
